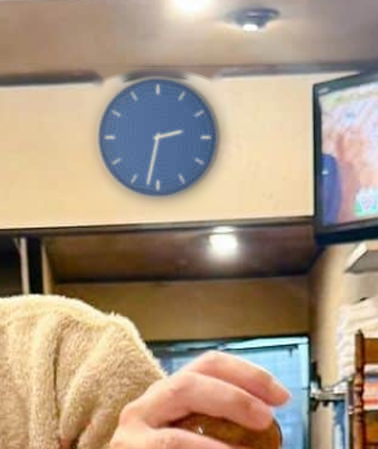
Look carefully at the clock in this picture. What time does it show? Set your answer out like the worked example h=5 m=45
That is h=2 m=32
